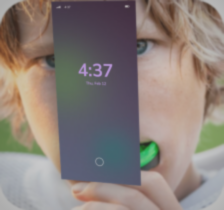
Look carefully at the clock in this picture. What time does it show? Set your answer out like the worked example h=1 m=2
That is h=4 m=37
